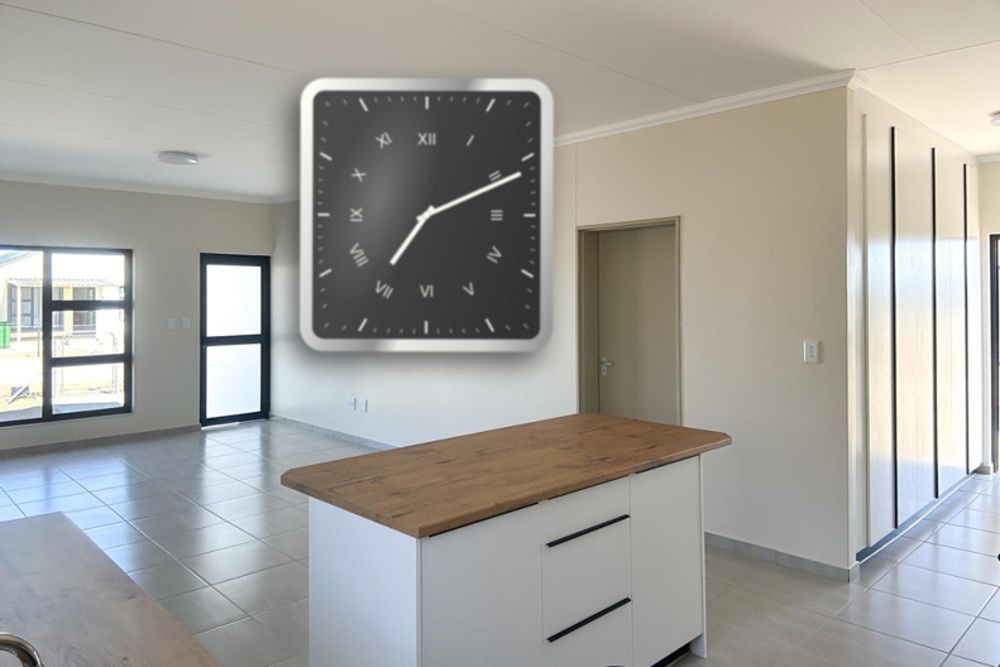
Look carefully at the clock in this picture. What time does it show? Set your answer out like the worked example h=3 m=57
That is h=7 m=11
